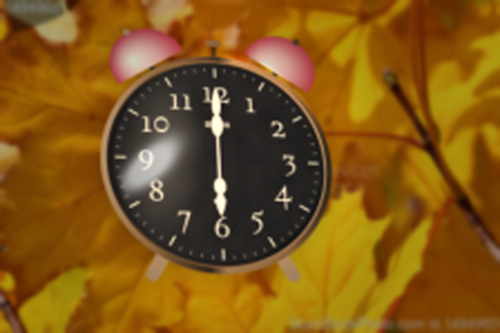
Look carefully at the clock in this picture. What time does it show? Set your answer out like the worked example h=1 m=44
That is h=6 m=0
